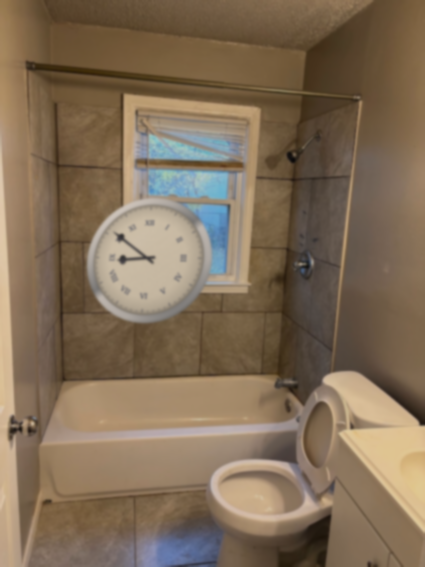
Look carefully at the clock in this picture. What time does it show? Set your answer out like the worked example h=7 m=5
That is h=8 m=51
